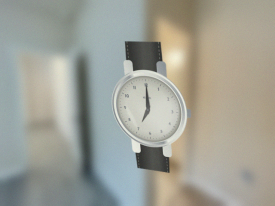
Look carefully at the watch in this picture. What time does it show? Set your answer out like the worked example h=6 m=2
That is h=7 m=0
